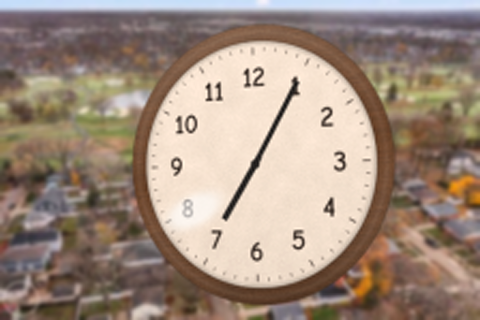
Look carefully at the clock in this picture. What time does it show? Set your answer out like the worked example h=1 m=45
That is h=7 m=5
